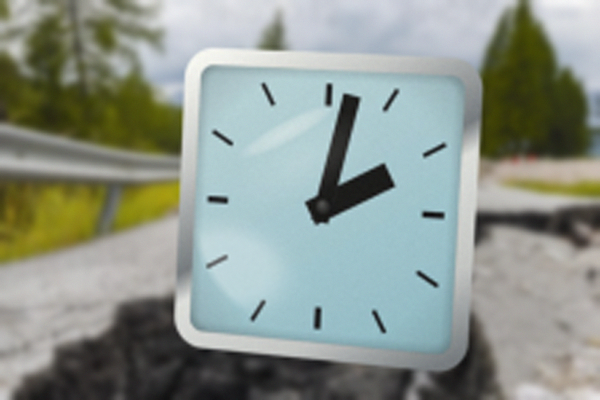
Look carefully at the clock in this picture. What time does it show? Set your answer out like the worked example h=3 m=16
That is h=2 m=2
